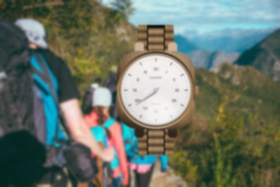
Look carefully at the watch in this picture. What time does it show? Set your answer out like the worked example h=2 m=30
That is h=7 m=39
